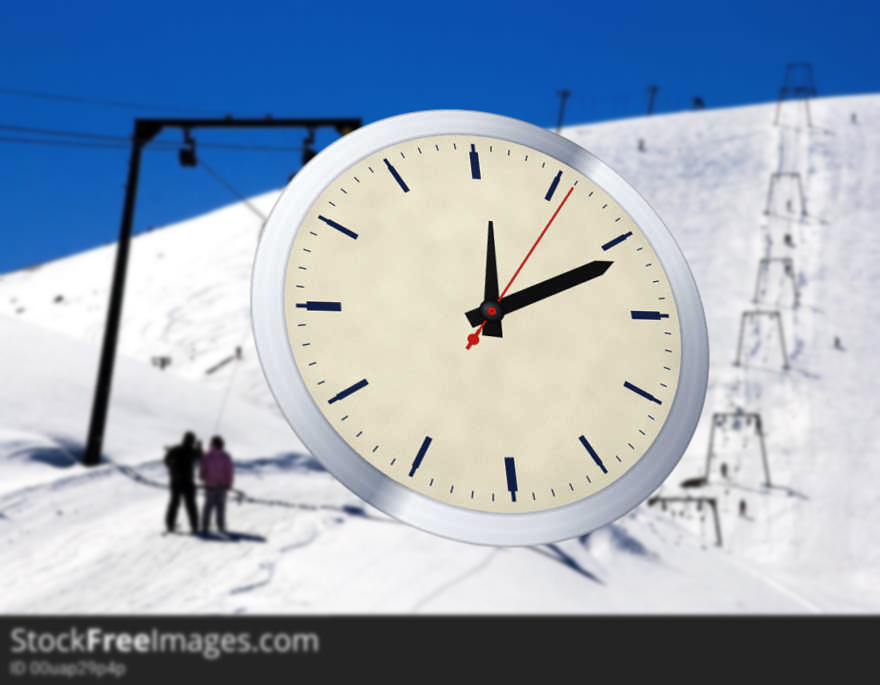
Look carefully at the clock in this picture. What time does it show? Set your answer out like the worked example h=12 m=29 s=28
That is h=12 m=11 s=6
